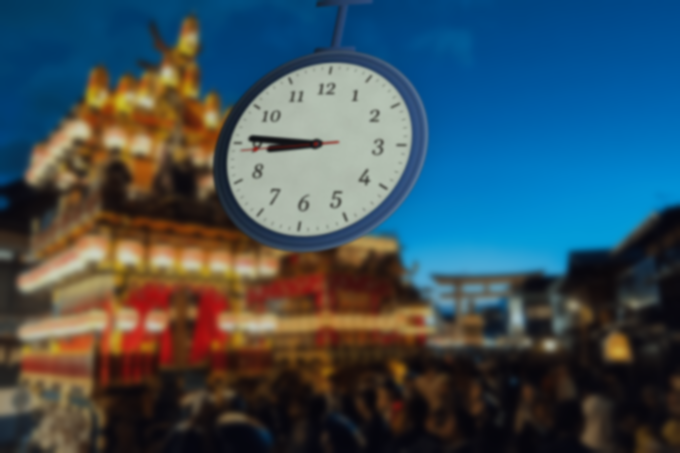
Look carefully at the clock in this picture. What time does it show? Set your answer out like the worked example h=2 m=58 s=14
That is h=8 m=45 s=44
